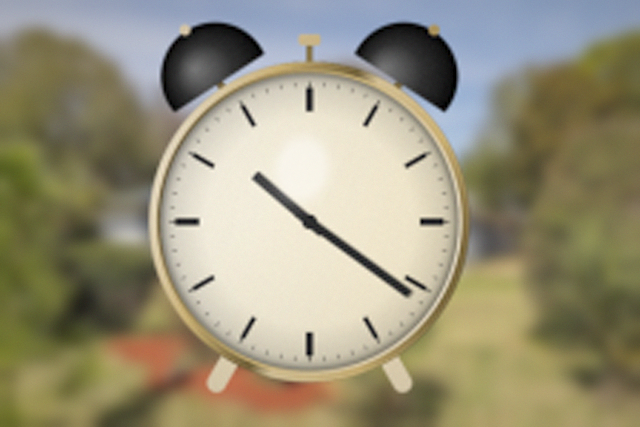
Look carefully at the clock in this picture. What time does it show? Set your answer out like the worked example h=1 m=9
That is h=10 m=21
